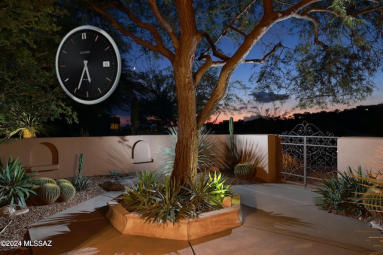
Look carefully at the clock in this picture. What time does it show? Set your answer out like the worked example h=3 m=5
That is h=5 m=34
